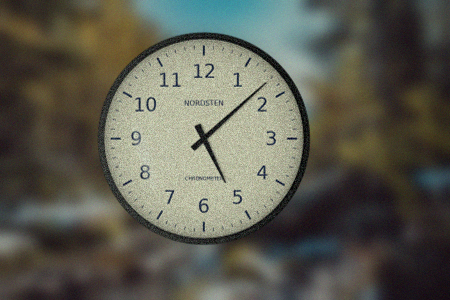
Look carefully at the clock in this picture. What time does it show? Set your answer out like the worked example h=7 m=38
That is h=5 m=8
